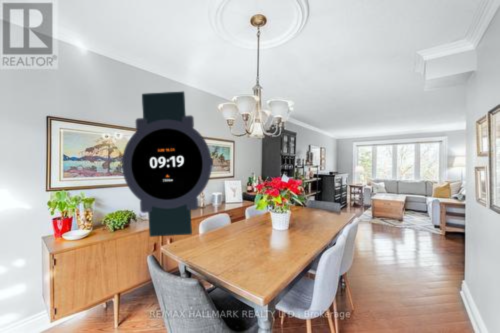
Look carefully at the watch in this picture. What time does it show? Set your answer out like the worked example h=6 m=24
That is h=9 m=19
